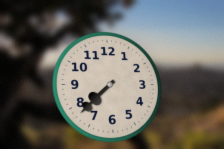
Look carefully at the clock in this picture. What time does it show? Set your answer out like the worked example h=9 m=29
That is h=7 m=38
